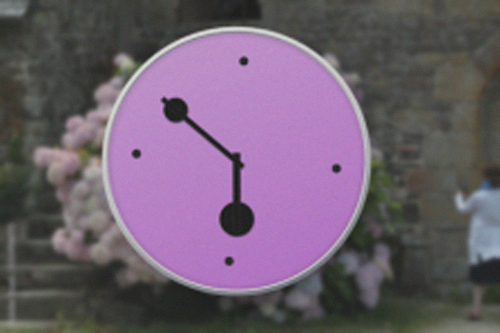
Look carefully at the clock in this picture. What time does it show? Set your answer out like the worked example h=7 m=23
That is h=5 m=51
